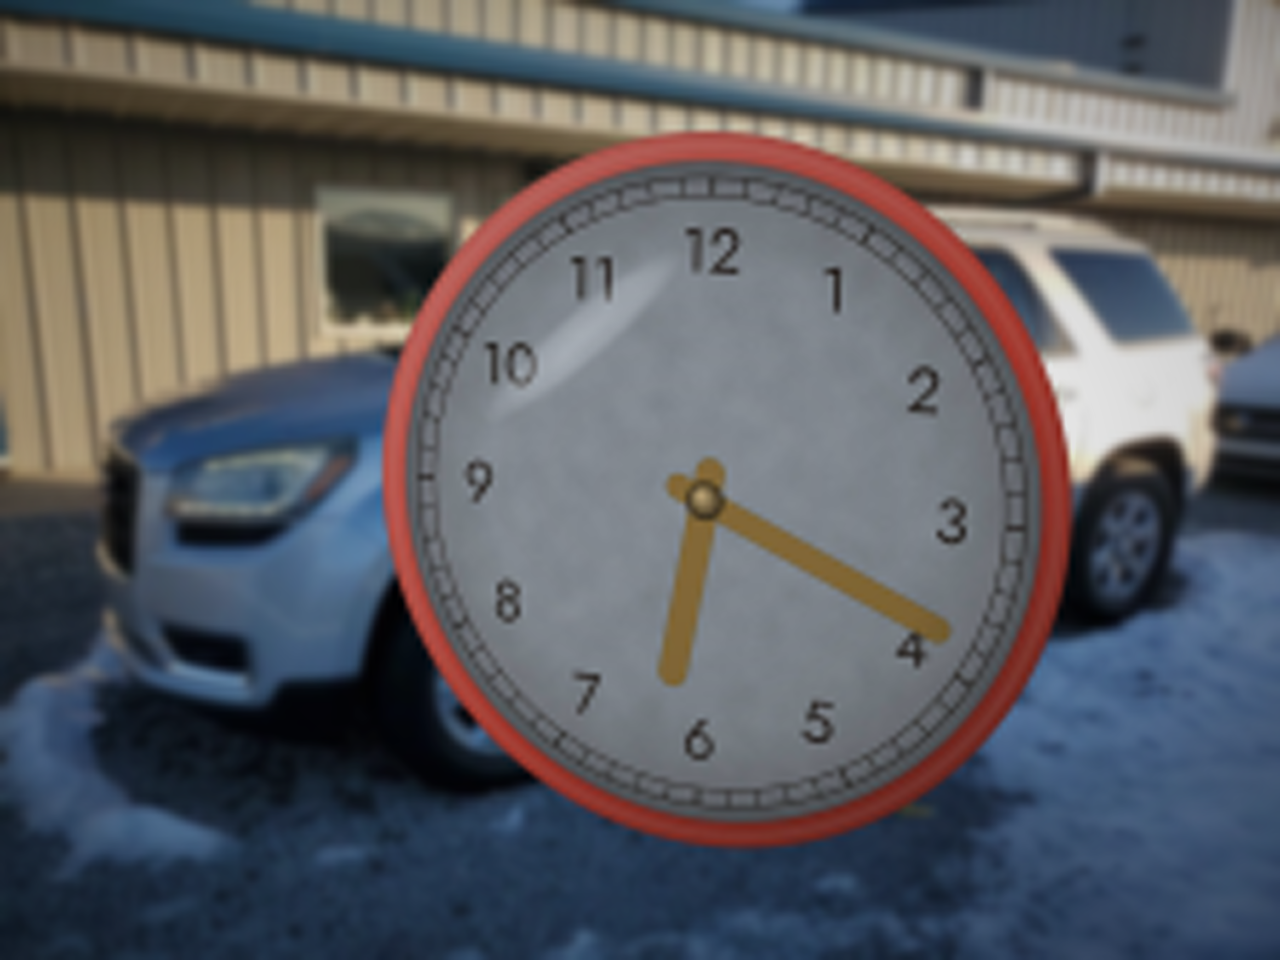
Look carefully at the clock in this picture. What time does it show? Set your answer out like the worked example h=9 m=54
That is h=6 m=19
